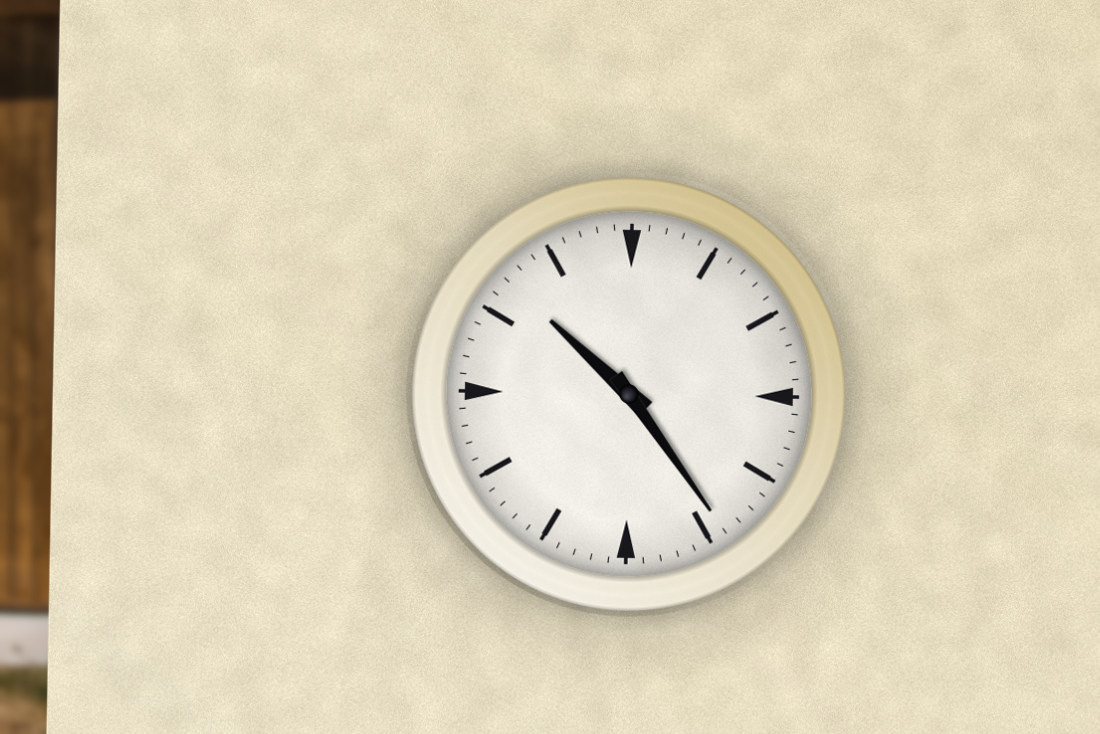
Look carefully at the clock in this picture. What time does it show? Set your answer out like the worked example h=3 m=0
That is h=10 m=24
